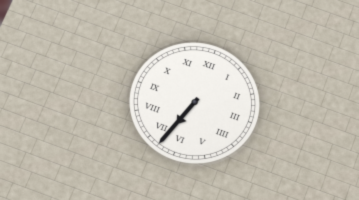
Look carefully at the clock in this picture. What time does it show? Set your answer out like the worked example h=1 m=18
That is h=6 m=33
